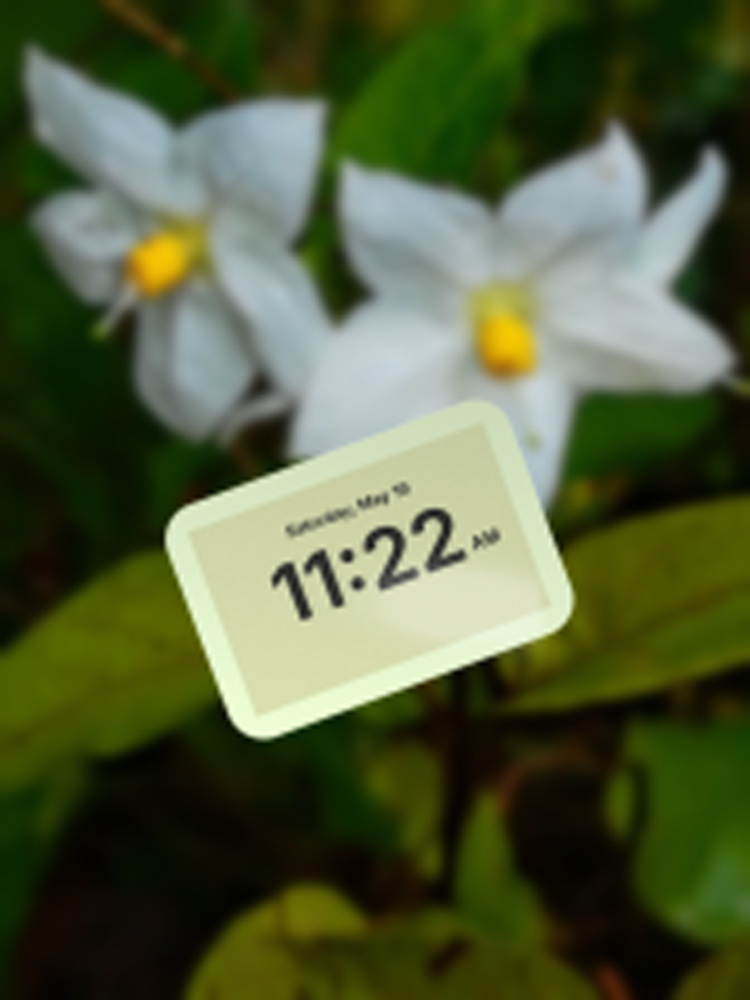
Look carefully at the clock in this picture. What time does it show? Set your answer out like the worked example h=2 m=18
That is h=11 m=22
